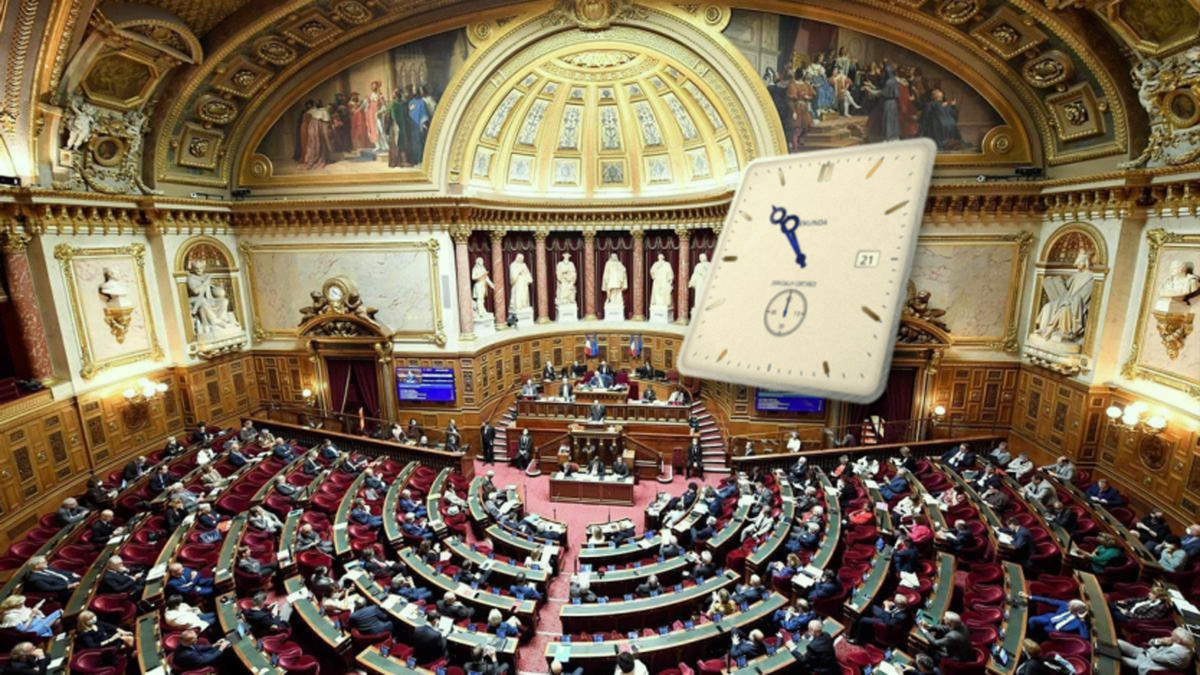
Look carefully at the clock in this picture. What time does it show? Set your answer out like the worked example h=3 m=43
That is h=10 m=53
